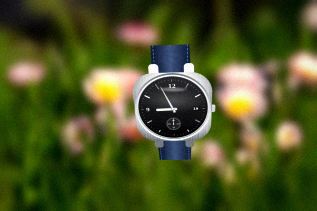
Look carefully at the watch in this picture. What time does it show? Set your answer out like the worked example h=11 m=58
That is h=8 m=56
